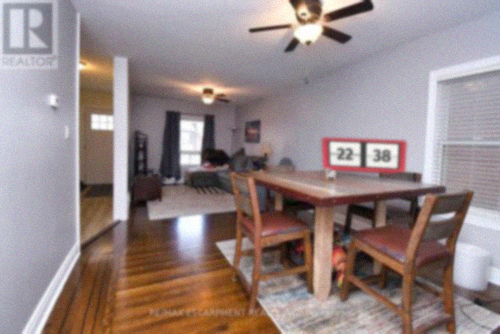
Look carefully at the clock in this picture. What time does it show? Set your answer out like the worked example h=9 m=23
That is h=22 m=38
